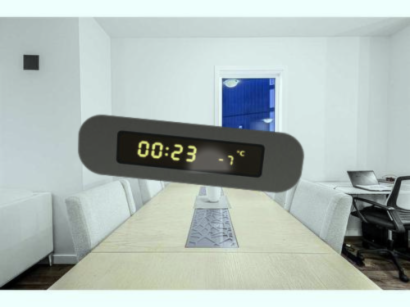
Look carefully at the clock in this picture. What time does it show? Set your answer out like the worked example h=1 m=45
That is h=0 m=23
